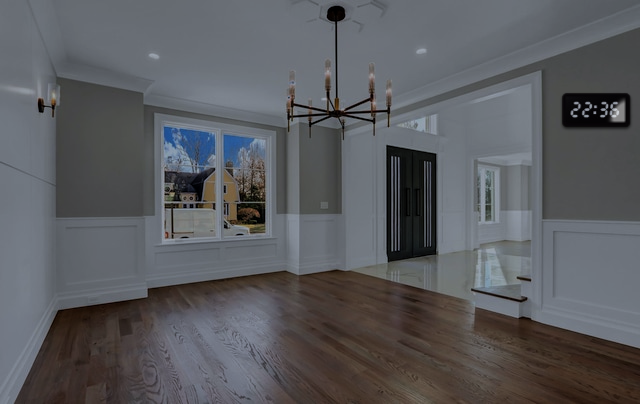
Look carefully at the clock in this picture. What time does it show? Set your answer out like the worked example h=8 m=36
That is h=22 m=36
